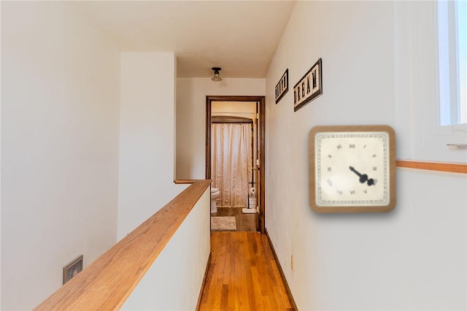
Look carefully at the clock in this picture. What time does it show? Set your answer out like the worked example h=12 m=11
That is h=4 m=21
